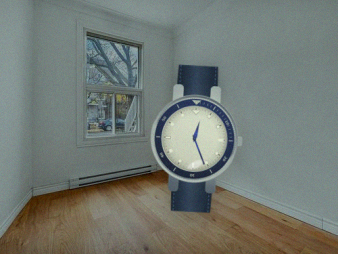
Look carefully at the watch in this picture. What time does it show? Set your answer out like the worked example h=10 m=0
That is h=12 m=26
